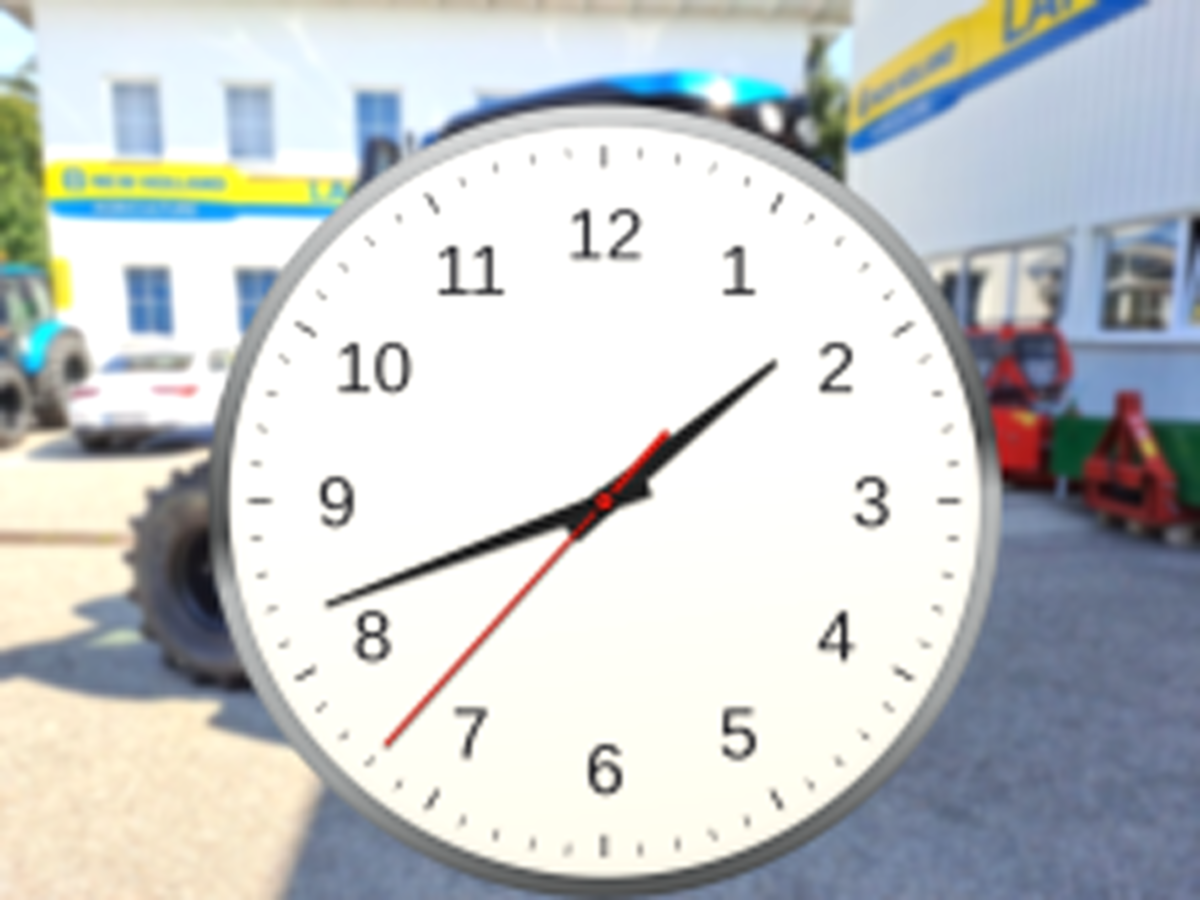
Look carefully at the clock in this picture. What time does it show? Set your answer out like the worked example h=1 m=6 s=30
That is h=1 m=41 s=37
